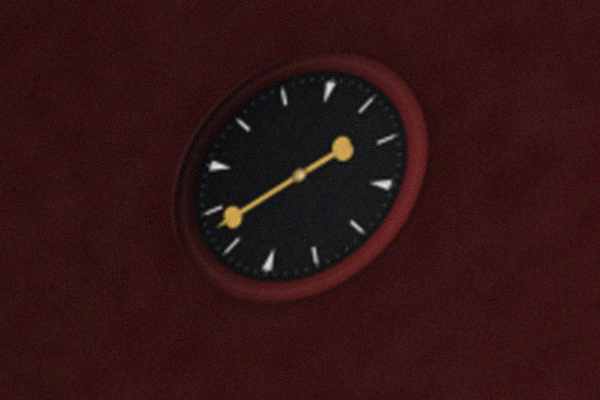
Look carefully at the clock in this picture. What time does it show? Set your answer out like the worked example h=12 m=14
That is h=1 m=38
